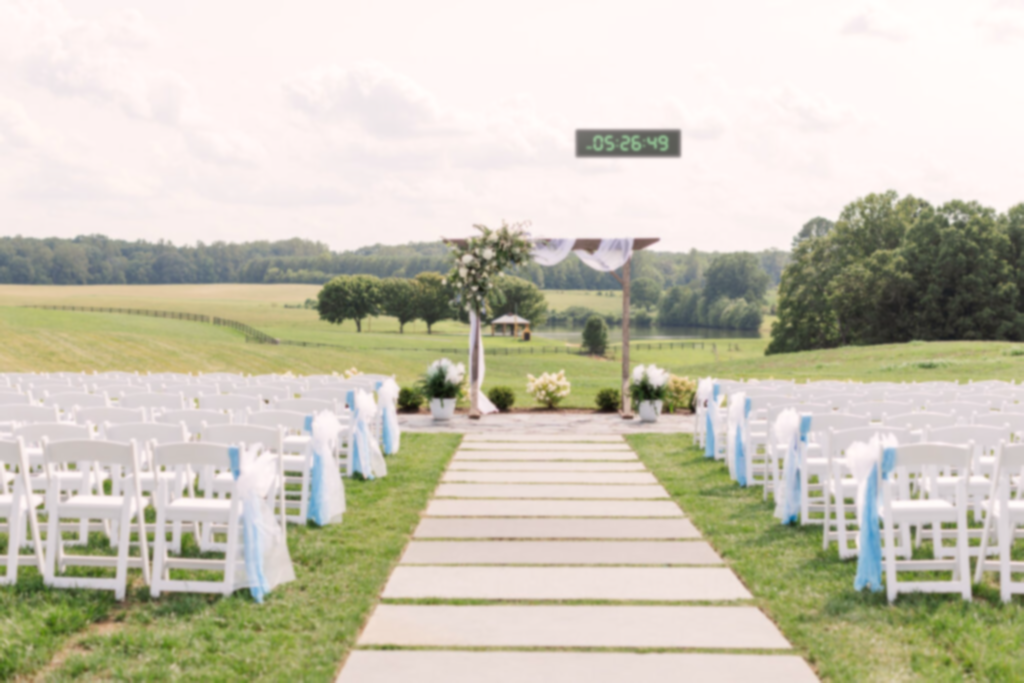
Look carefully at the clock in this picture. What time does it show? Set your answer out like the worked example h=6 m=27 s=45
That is h=5 m=26 s=49
